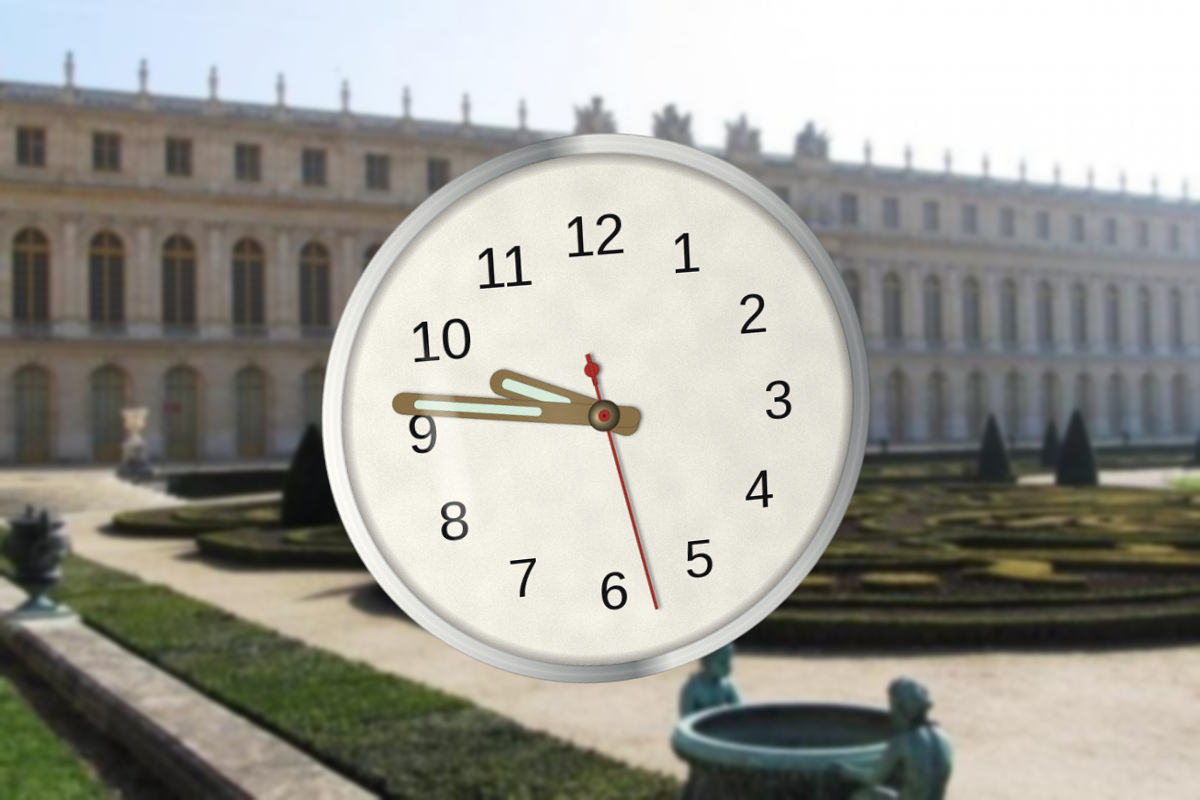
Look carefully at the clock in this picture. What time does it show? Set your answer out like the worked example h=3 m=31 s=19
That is h=9 m=46 s=28
